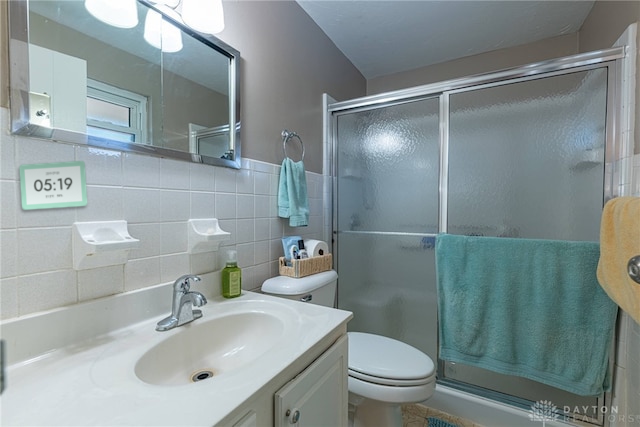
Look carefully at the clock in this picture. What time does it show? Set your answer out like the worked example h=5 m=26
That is h=5 m=19
